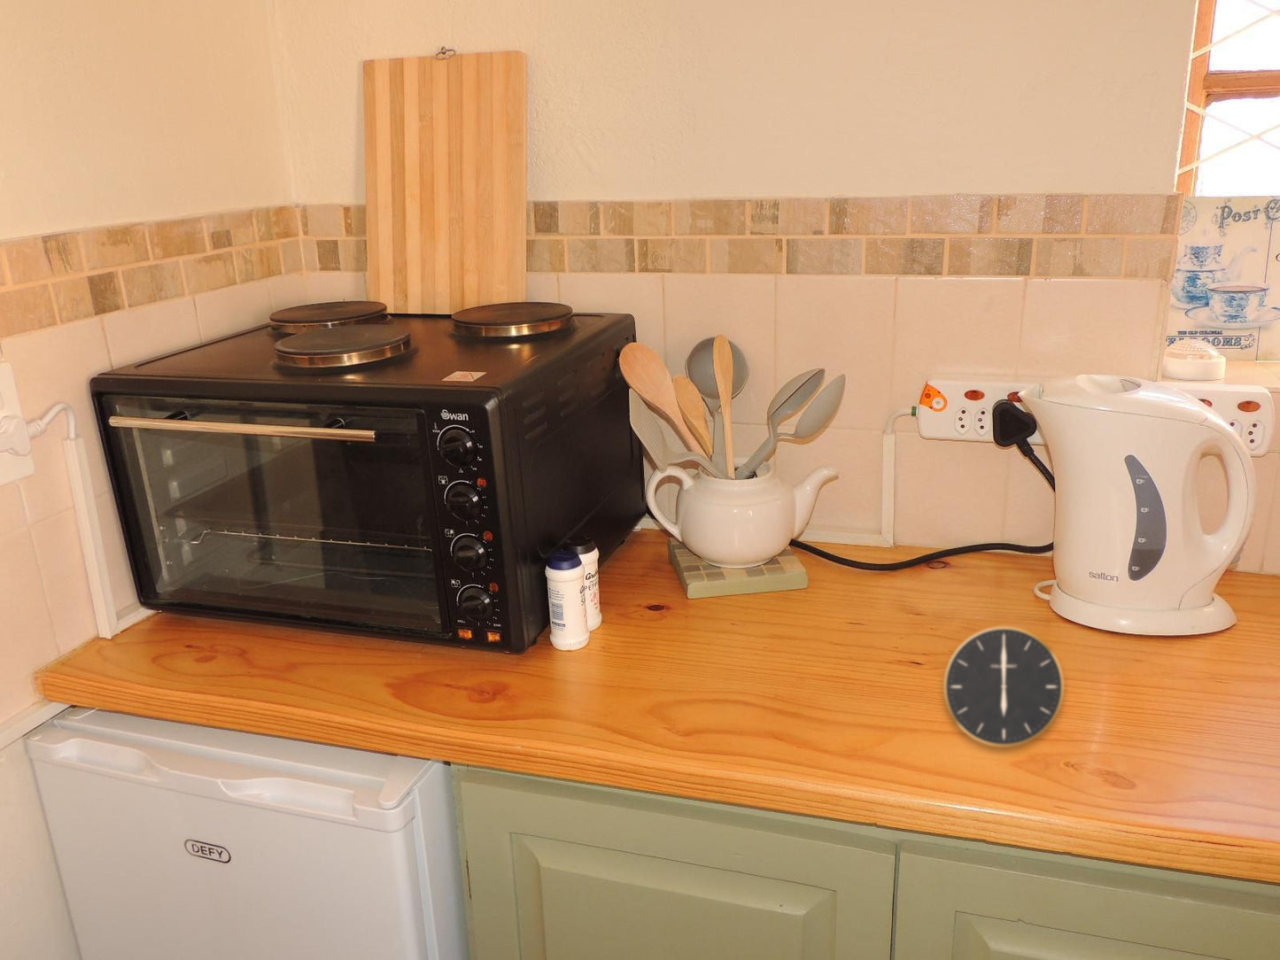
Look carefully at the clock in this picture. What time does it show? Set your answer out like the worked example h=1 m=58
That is h=6 m=0
